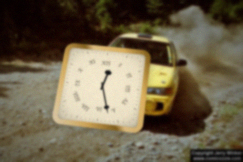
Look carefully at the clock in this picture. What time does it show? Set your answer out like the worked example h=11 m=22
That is h=12 m=27
